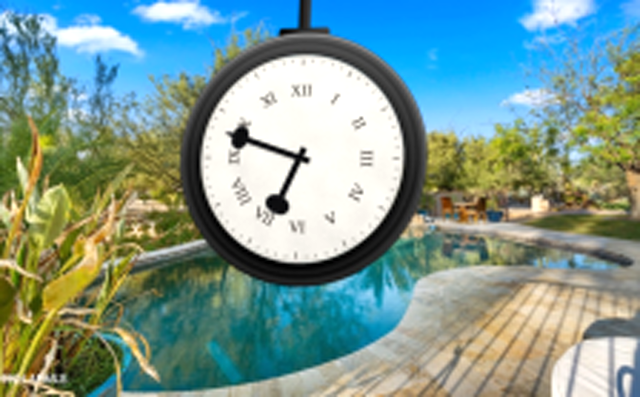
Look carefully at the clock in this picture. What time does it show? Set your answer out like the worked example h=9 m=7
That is h=6 m=48
